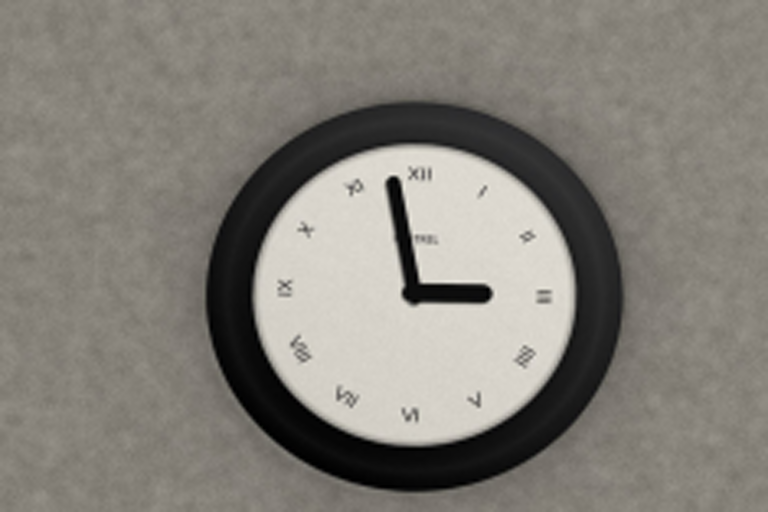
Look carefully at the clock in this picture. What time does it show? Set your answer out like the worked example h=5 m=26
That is h=2 m=58
